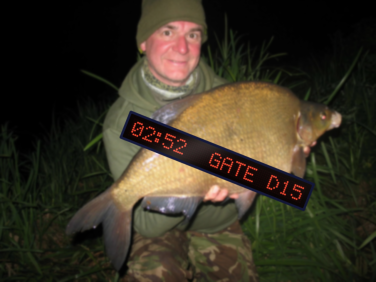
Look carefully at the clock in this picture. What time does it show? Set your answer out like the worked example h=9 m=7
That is h=2 m=52
